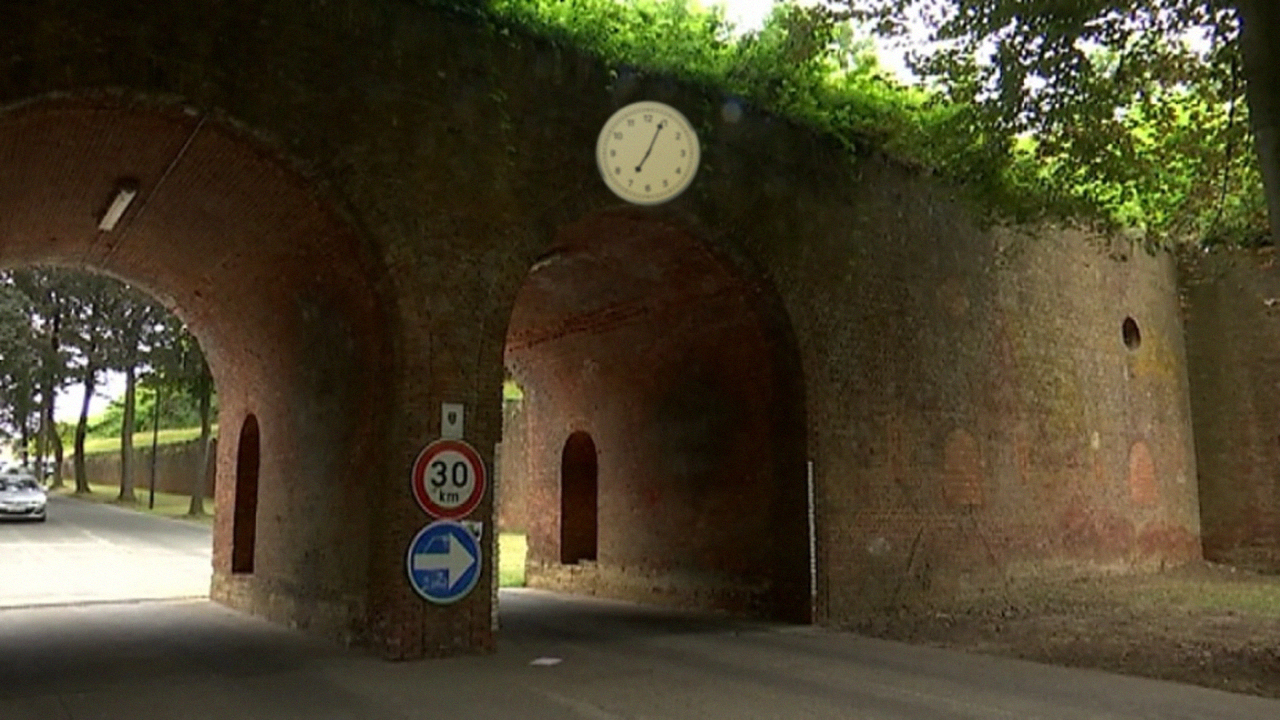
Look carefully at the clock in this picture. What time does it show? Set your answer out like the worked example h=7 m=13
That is h=7 m=4
